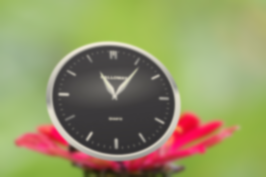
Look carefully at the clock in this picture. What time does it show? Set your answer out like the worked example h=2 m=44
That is h=11 m=6
